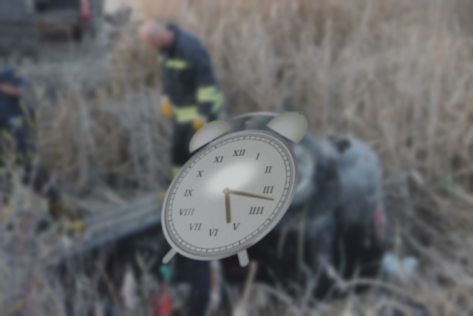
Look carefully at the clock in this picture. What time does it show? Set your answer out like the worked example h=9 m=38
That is h=5 m=17
